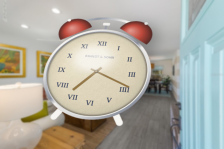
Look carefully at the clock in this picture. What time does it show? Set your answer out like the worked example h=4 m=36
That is h=7 m=19
